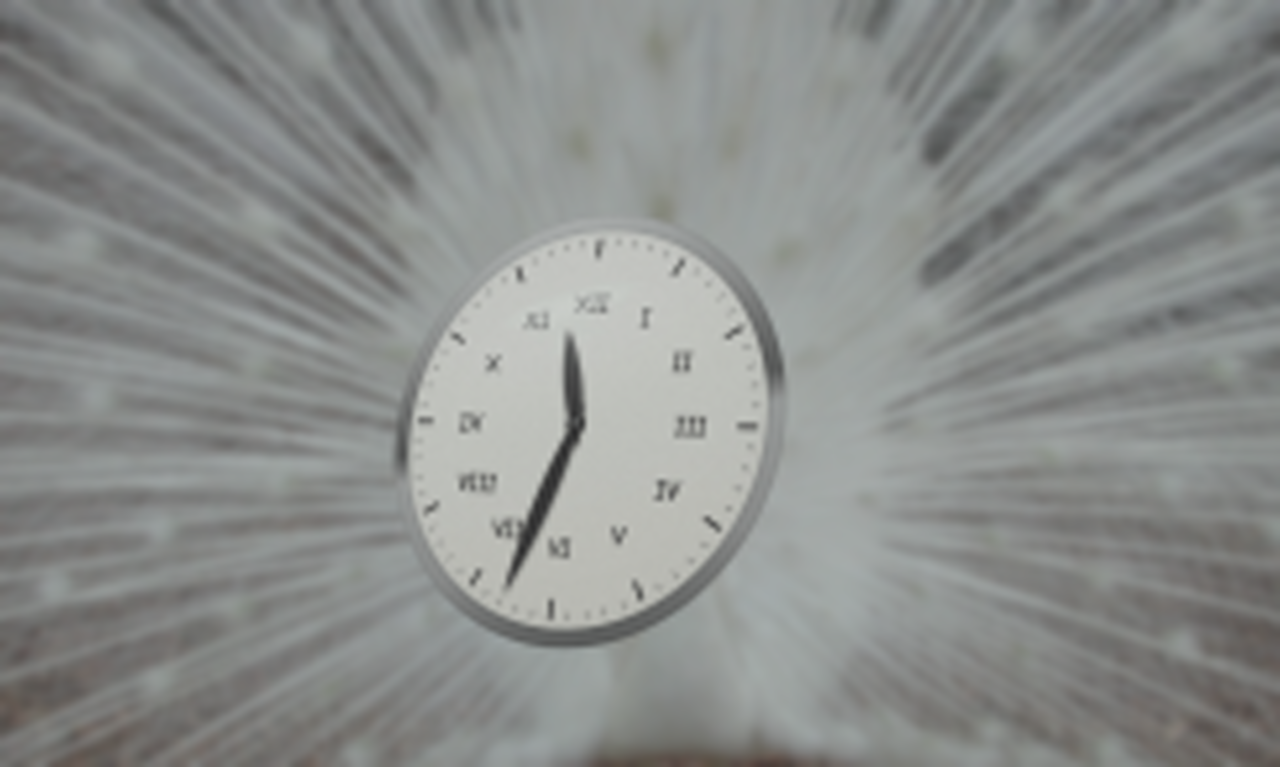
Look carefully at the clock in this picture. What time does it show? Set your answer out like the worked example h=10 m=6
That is h=11 m=33
